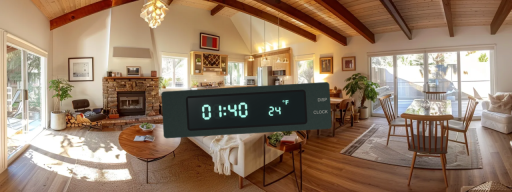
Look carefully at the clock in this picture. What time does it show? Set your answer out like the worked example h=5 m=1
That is h=1 m=40
